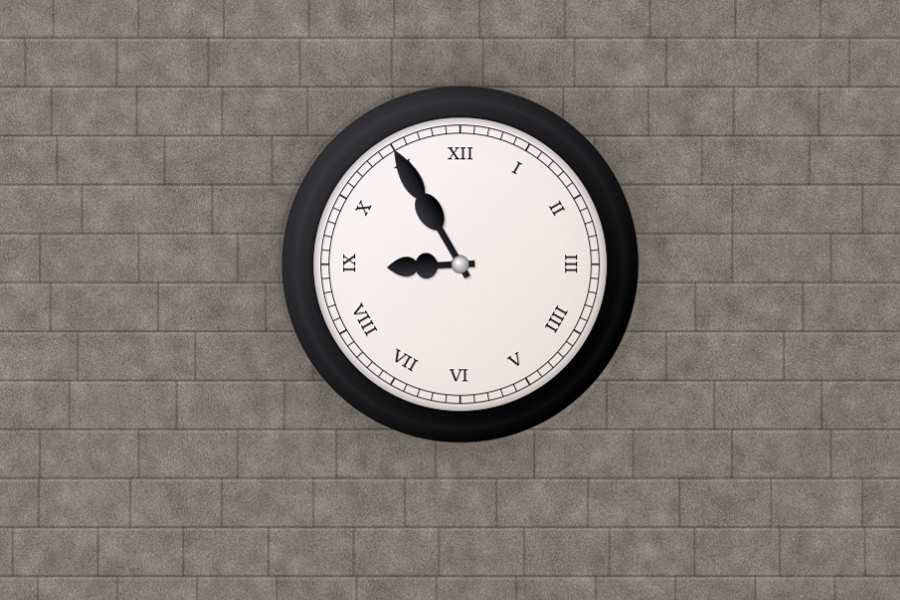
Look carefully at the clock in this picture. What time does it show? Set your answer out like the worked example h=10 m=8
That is h=8 m=55
